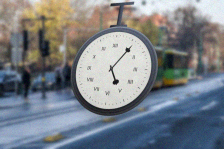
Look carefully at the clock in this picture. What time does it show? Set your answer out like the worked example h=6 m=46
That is h=5 m=6
